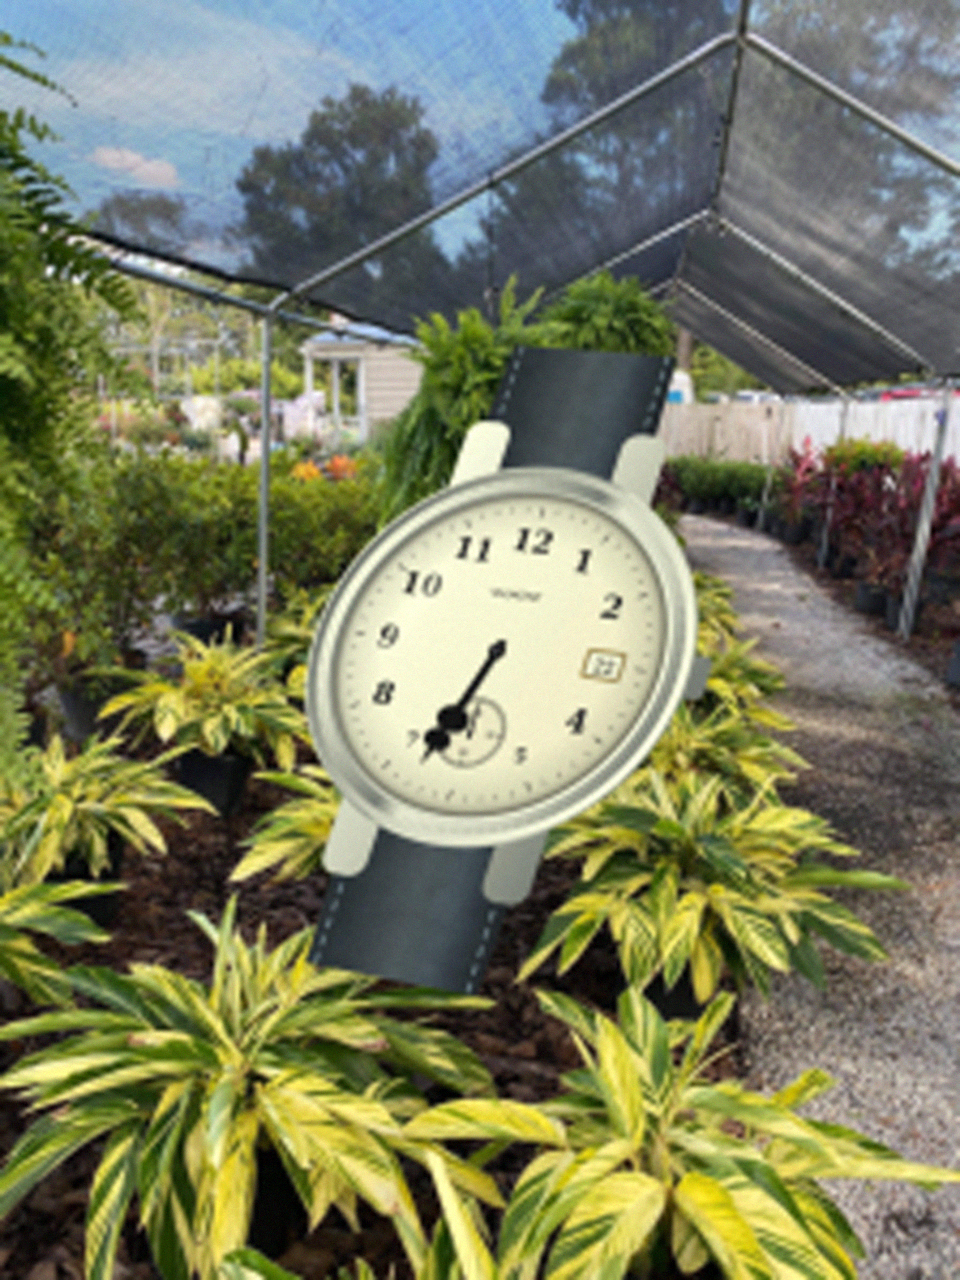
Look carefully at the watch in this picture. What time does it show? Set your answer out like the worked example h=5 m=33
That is h=6 m=33
